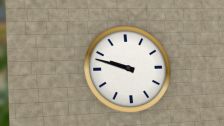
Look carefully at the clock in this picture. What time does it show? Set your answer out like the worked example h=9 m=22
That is h=9 m=48
